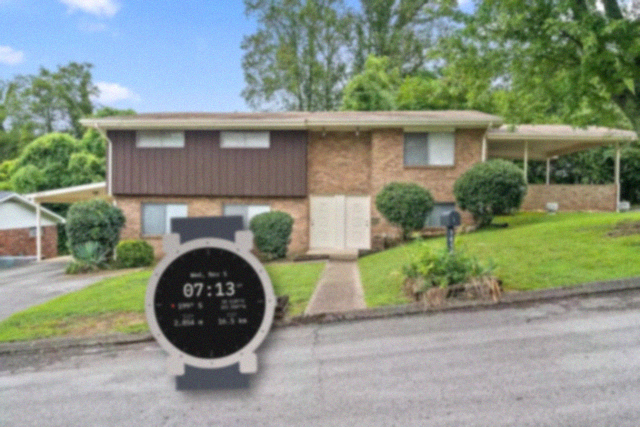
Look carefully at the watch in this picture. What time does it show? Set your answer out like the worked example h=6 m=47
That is h=7 m=13
